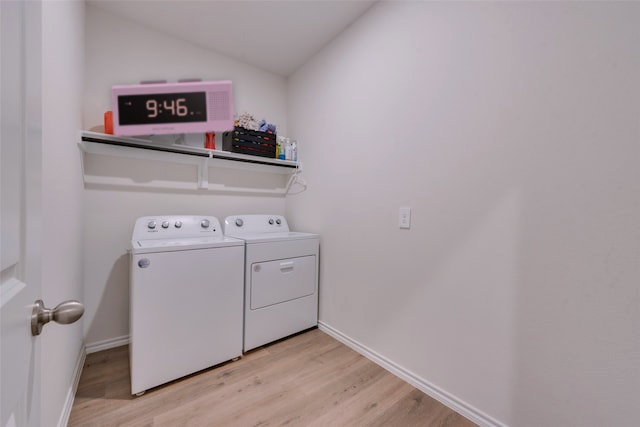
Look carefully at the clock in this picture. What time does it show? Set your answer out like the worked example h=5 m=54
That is h=9 m=46
